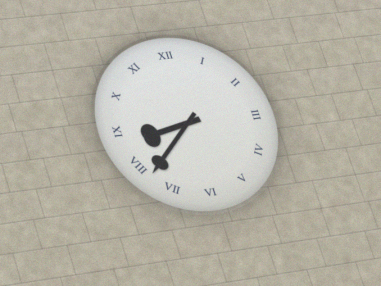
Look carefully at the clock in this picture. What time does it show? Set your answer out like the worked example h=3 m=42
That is h=8 m=38
